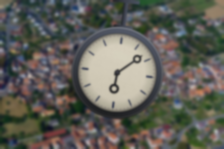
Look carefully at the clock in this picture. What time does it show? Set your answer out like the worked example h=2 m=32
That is h=6 m=8
